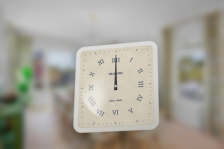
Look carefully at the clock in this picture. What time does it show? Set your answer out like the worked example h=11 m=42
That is h=12 m=0
